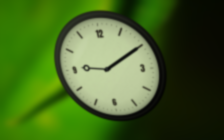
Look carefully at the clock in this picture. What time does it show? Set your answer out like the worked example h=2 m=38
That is h=9 m=10
